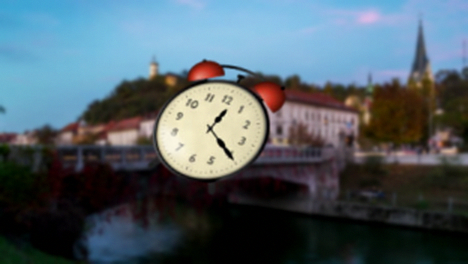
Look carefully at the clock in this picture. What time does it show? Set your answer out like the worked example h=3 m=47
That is h=12 m=20
